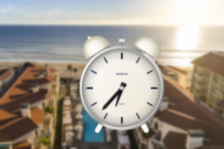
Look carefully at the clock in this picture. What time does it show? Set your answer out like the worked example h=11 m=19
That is h=6 m=37
